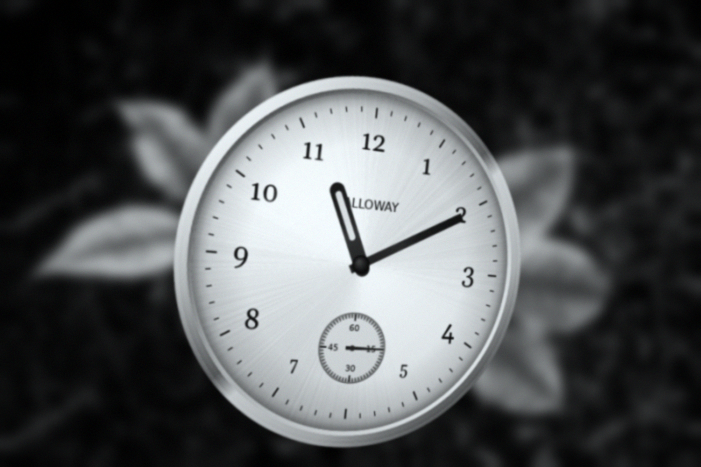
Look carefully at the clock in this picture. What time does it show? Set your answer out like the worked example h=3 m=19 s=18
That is h=11 m=10 s=15
